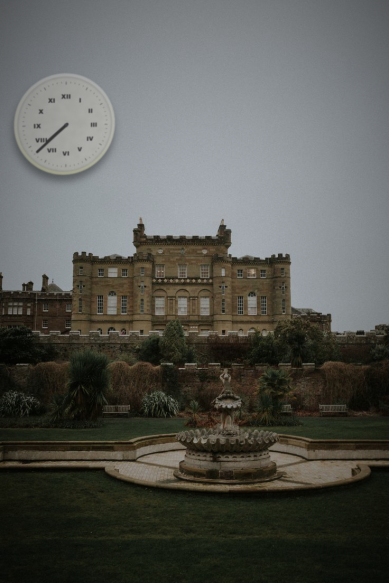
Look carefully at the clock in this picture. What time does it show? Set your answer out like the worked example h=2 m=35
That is h=7 m=38
